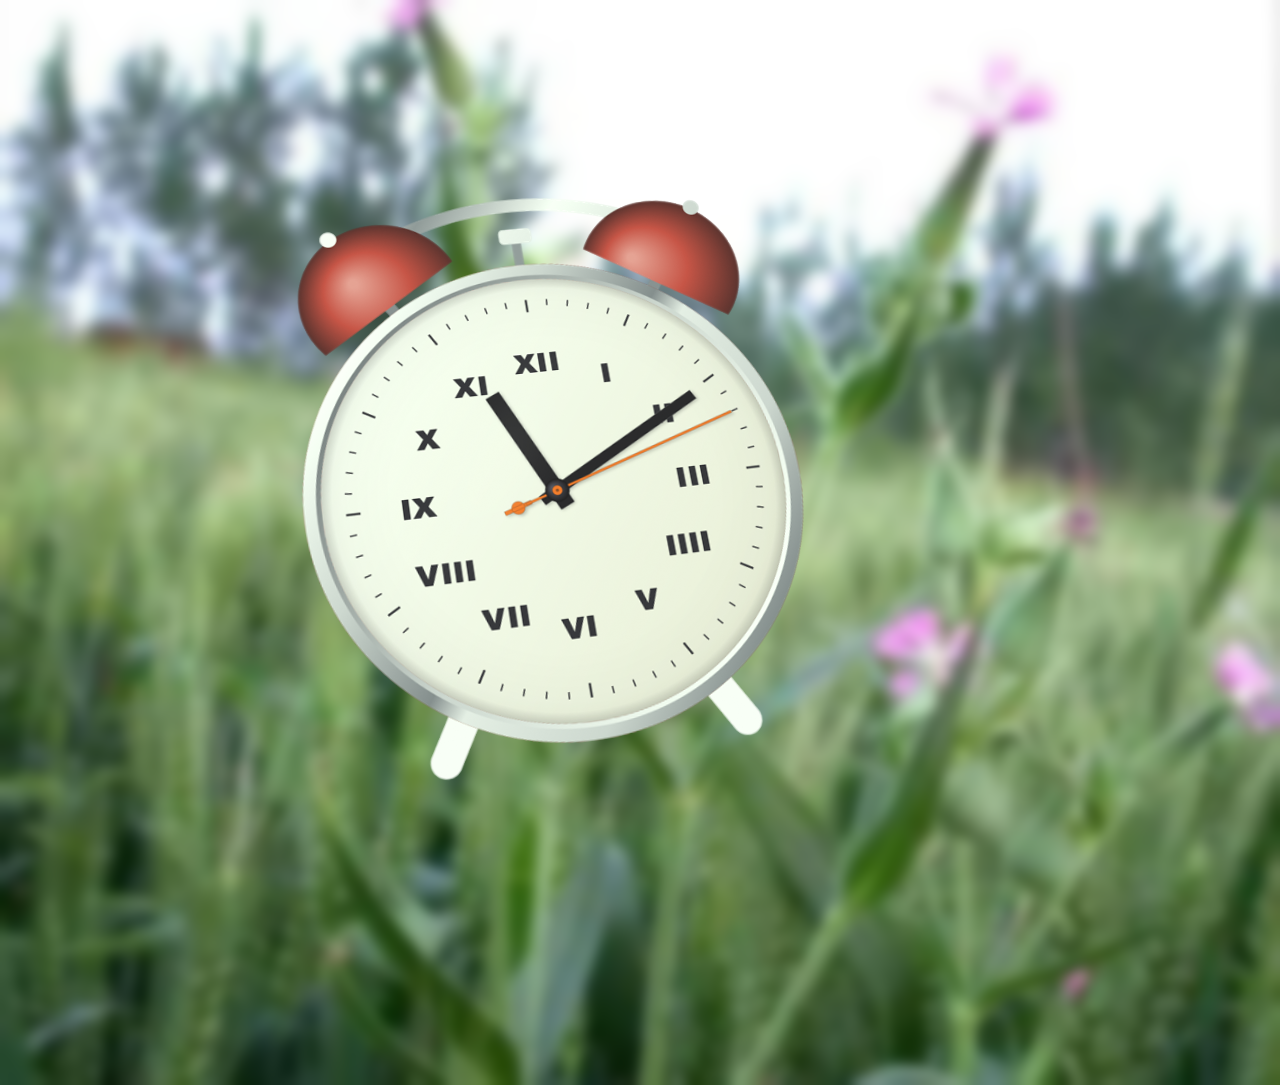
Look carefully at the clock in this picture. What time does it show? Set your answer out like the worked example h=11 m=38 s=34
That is h=11 m=10 s=12
